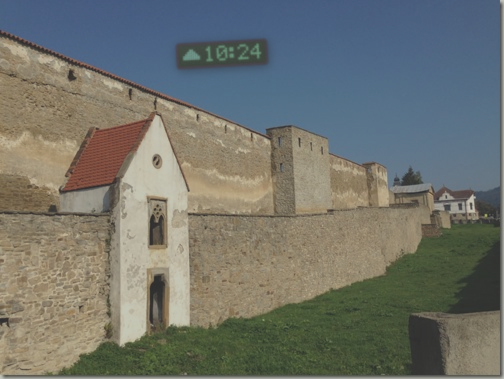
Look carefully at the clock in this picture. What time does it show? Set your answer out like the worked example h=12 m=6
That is h=10 m=24
